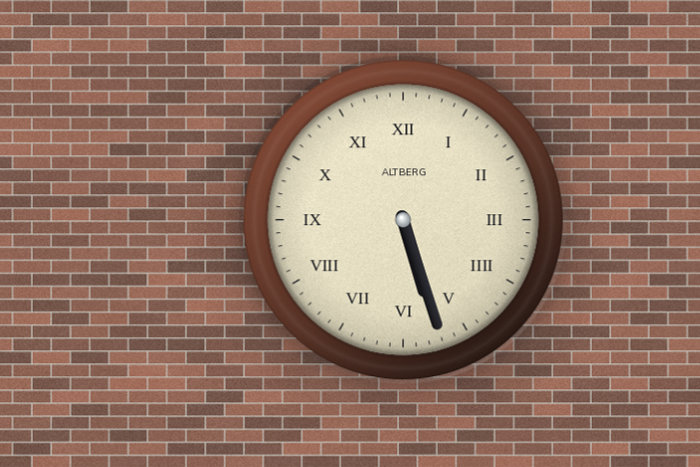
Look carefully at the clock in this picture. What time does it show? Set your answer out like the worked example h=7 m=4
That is h=5 m=27
